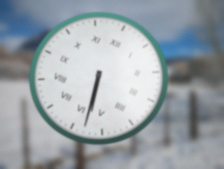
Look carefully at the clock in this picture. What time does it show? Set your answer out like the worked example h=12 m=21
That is h=5 m=28
